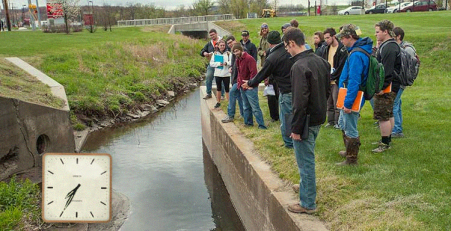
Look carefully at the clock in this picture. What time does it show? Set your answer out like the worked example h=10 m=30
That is h=7 m=35
